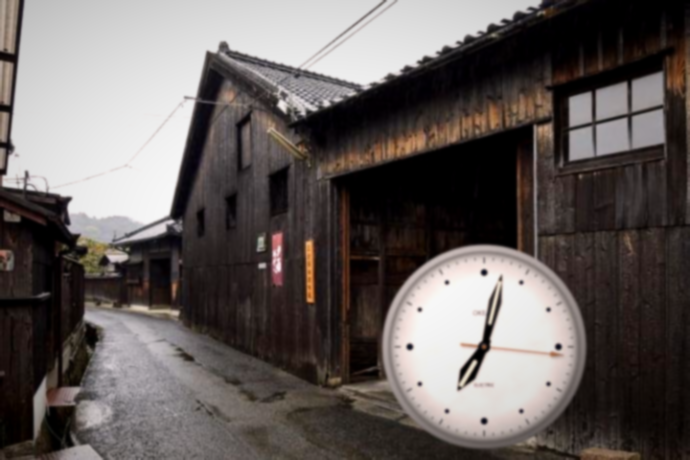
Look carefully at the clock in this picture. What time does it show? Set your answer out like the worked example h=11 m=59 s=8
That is h=7 m=2 s=16
